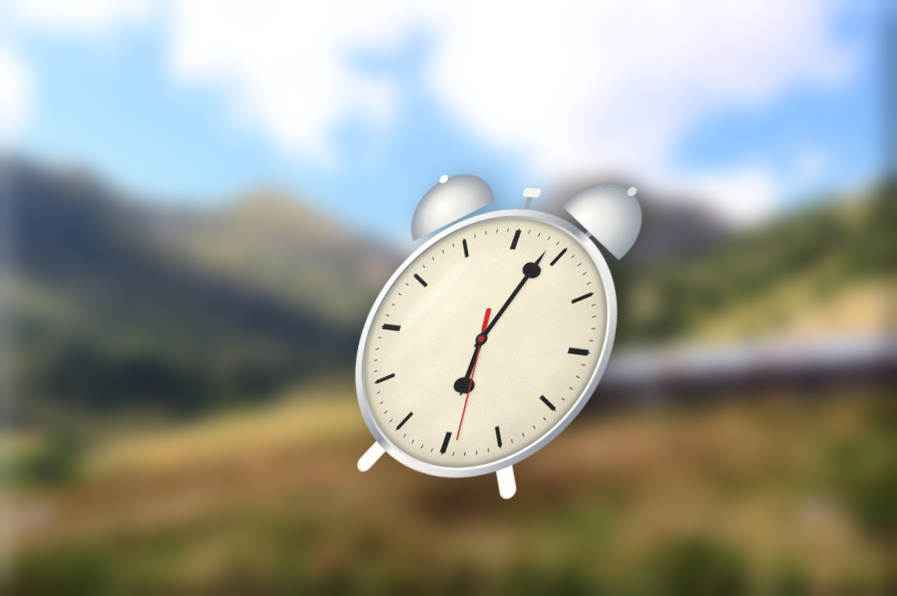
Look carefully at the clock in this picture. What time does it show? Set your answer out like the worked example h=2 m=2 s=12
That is h=6 m=3 s=29
